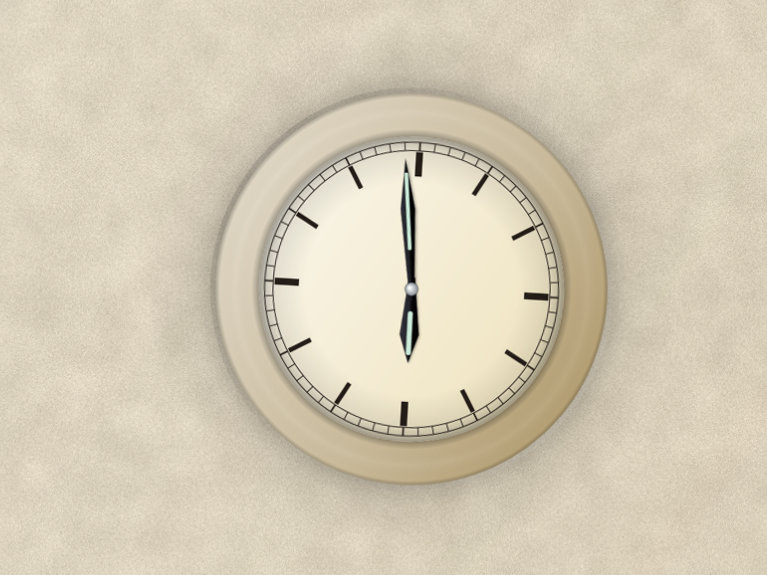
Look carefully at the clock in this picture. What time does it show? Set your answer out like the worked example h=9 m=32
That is h=5 m=59
